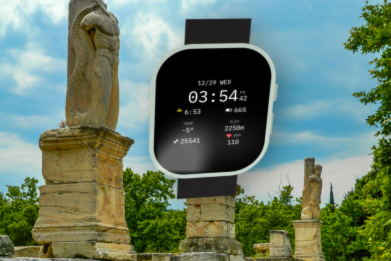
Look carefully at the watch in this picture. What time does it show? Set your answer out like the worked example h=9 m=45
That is h=3 m=54
